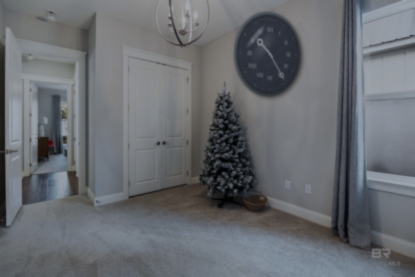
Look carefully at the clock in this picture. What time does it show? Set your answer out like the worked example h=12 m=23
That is h=10 m=24
